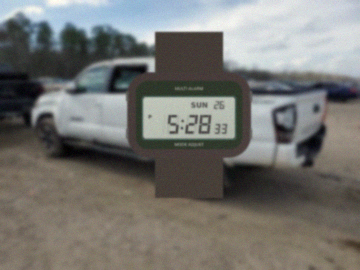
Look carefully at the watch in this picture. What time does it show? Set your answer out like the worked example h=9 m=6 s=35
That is h=5 m=28 s=33
